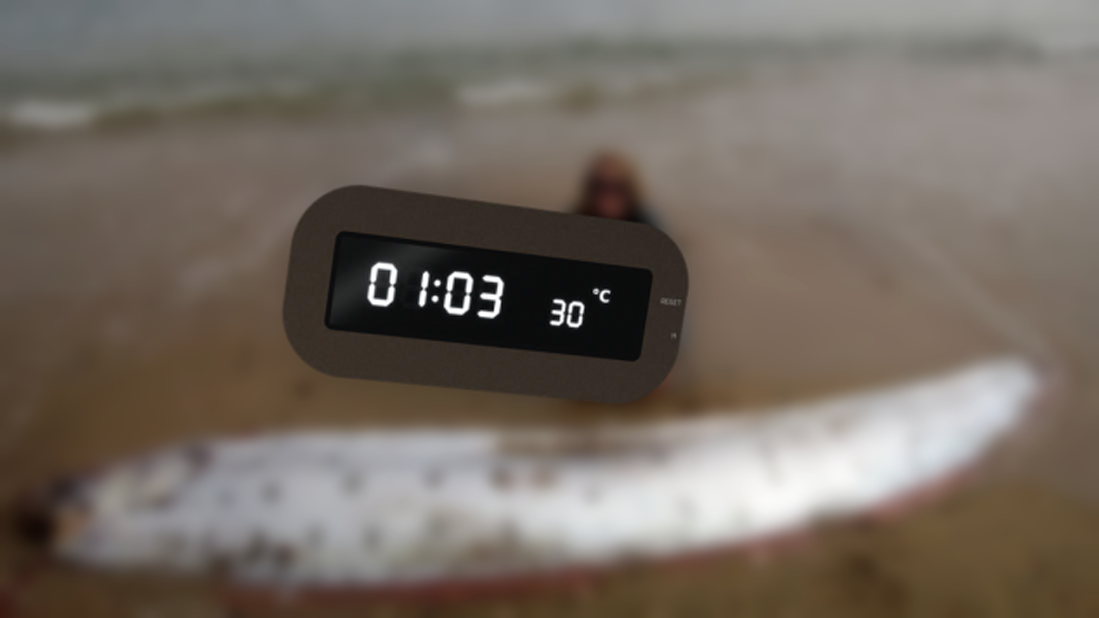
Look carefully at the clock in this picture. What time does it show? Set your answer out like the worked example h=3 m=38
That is h=1 m=3
